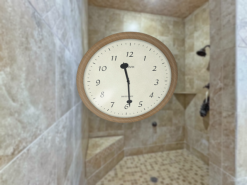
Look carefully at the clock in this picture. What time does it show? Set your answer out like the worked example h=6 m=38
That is h=11 m=29
